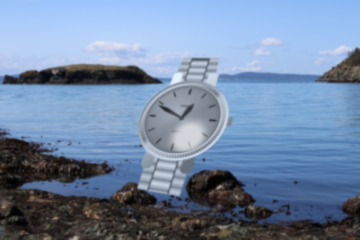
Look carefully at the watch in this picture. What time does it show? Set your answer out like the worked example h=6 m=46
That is h=12 m=49
